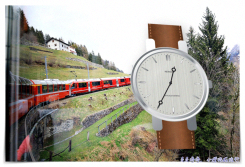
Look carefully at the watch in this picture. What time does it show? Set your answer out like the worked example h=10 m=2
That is h=12 m=35
